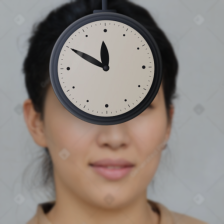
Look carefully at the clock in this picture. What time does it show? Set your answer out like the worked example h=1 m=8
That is h=11 m=50
